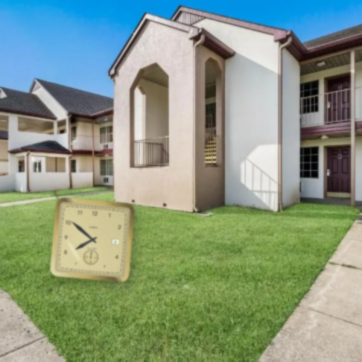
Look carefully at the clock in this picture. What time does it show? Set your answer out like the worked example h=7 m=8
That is h=7 m=51
